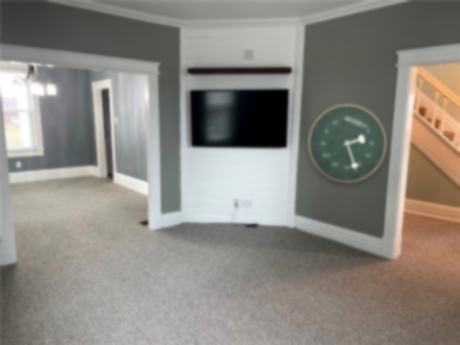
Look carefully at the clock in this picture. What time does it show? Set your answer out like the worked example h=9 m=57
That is h=2 m=27
